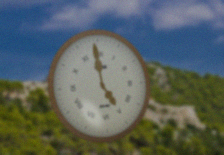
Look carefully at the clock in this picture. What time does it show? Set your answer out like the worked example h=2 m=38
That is h=4 m=59
